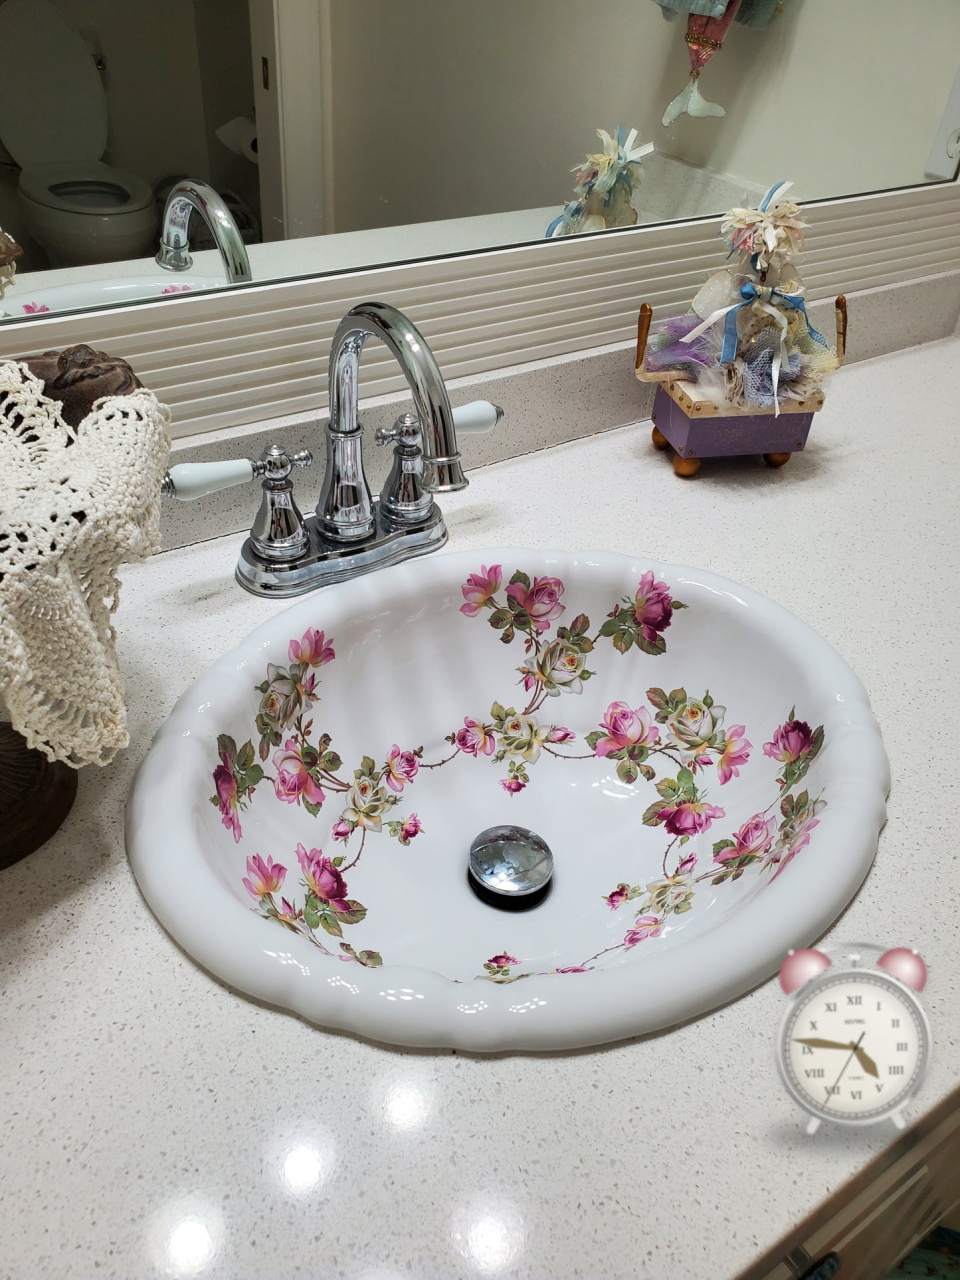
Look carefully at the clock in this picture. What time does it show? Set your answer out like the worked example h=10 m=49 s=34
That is h=4 m=46 s=35
